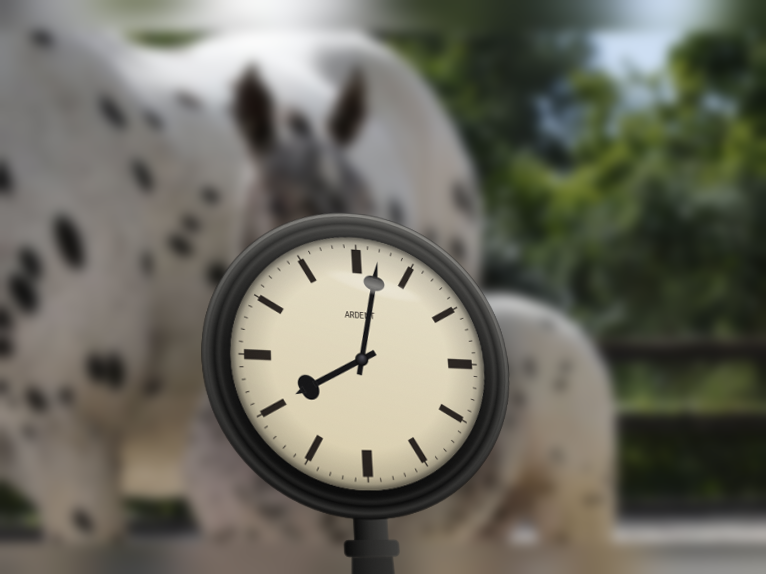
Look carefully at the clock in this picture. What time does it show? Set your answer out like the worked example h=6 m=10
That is h=8 m=2
